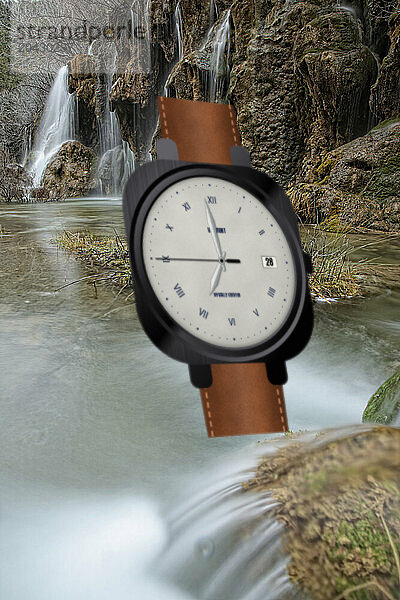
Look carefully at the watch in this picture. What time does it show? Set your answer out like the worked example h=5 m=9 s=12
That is h=6 m=58 s=45
